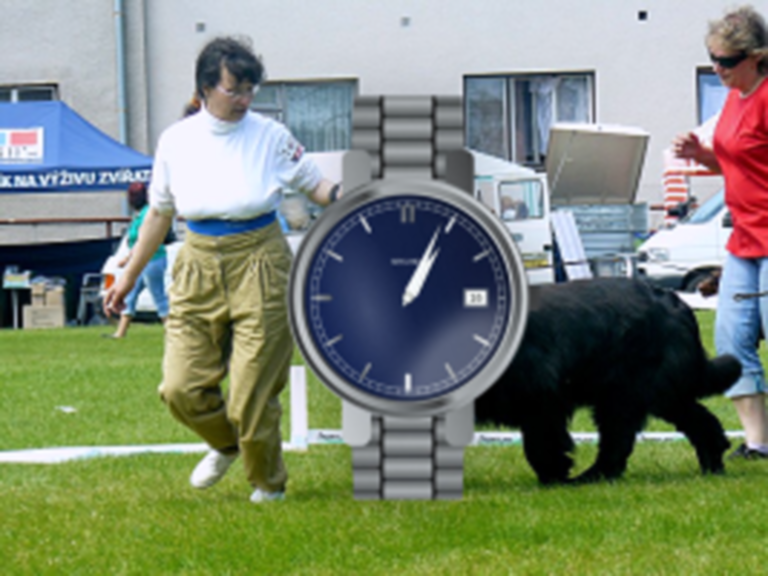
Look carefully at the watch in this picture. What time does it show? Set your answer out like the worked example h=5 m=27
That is h=1 m=4
